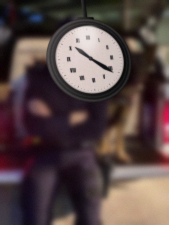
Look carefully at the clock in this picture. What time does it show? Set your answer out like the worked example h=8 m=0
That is h=10 m=21
